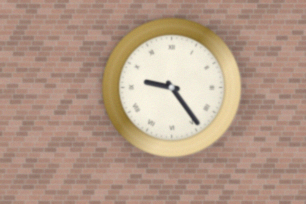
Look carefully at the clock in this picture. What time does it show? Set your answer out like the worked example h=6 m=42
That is h=9 m=24
